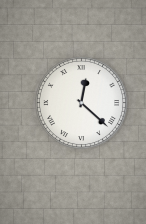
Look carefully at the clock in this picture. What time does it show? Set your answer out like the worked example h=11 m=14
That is h=12 m=22
